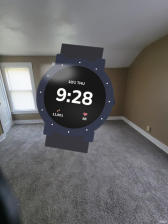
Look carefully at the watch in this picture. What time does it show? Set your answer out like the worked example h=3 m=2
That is h=9 m=28
